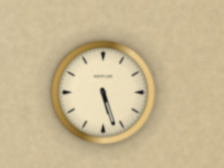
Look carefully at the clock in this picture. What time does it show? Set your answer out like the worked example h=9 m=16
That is h=5 m=27
